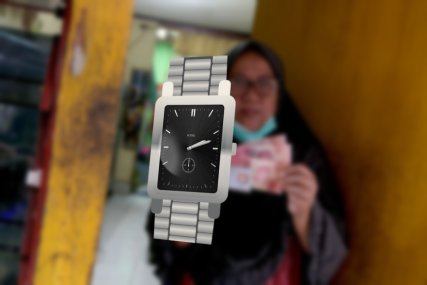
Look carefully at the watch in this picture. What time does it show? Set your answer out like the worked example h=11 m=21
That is h=2 m=12
